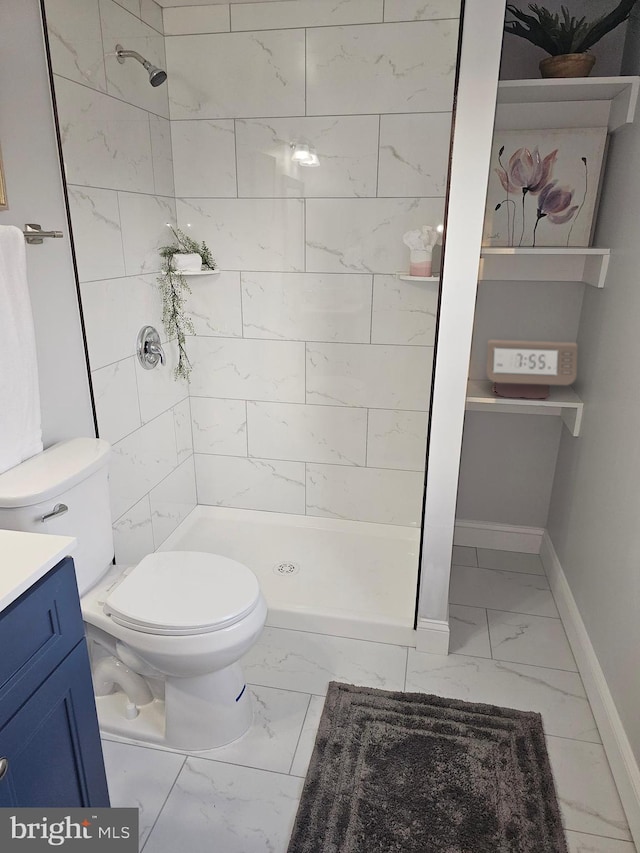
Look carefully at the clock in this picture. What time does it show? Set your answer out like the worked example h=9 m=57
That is h=7 m=55
